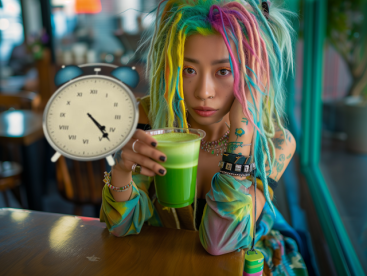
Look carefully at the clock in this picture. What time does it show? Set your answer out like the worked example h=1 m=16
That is h=4 m=23
